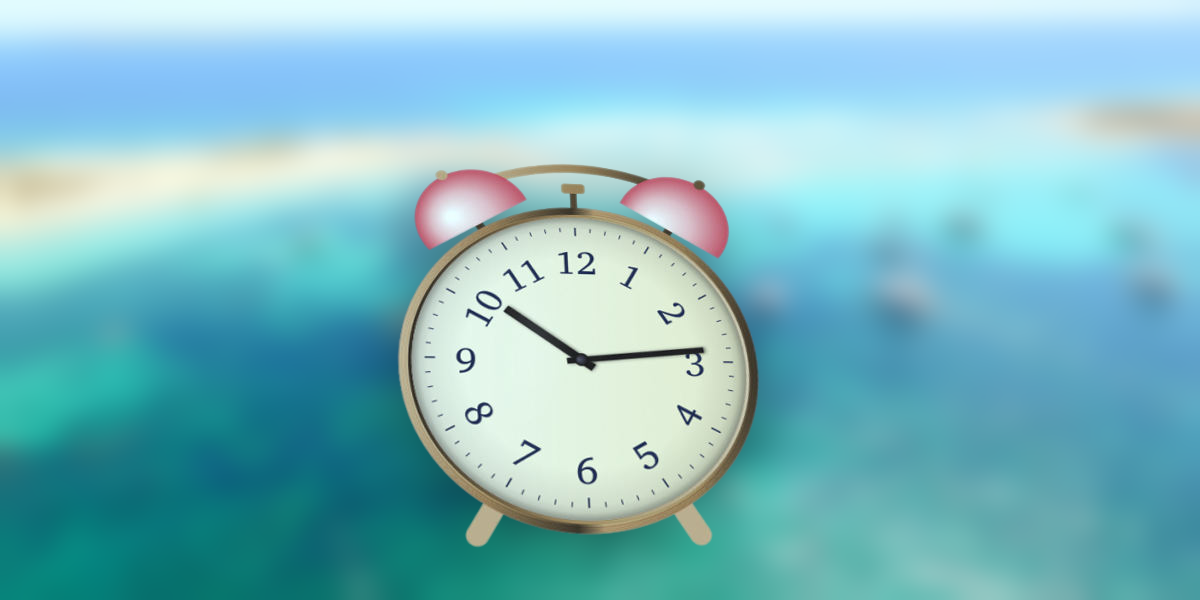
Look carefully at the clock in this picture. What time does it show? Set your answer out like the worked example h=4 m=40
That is h=10 m=14
